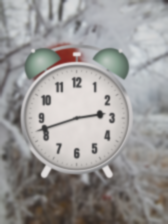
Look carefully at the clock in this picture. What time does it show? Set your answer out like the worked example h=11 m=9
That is h=2 m=42
